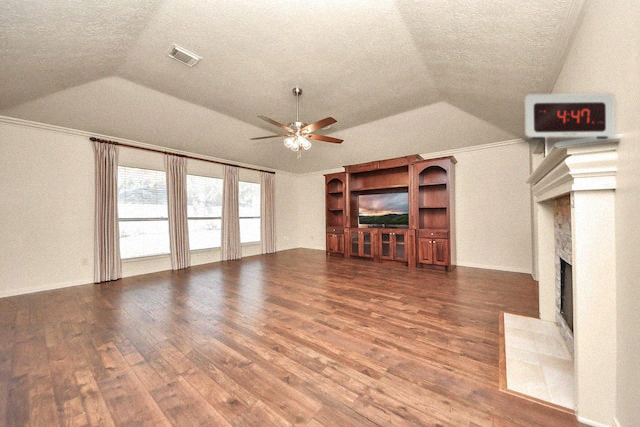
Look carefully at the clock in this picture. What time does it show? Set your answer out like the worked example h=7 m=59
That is h=4 m=47
